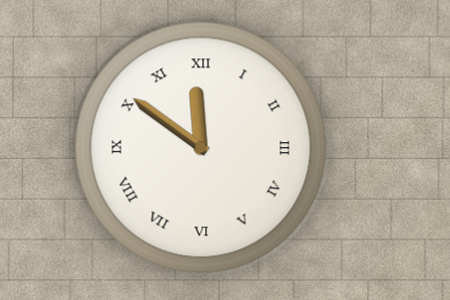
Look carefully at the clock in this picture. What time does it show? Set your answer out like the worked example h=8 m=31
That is h=11 m=51
